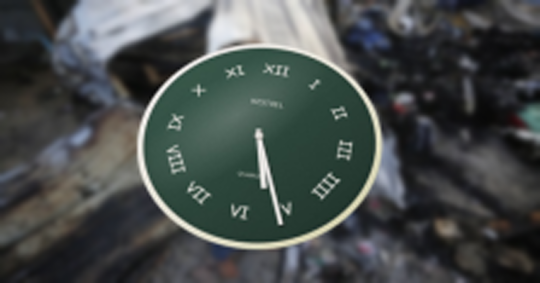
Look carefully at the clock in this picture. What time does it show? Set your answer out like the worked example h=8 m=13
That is h=5 m=26
